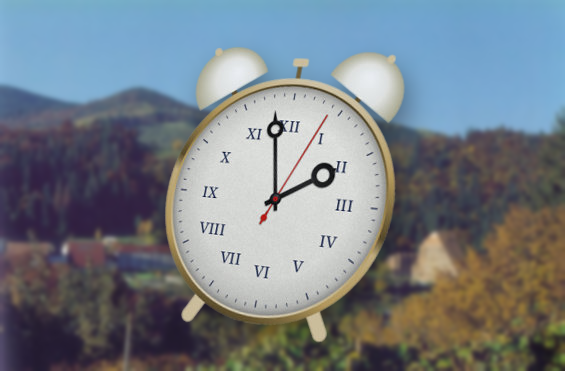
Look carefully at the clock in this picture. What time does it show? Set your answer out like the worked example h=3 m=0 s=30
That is h=1 m=58 s=4
